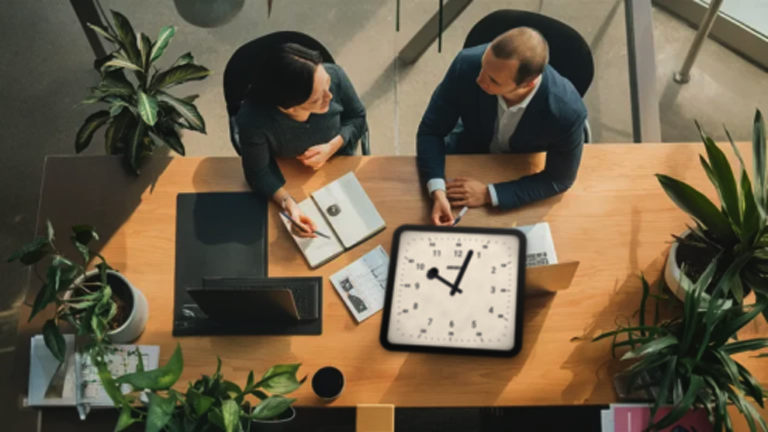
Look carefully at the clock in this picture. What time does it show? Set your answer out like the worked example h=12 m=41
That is h=10 m=3
